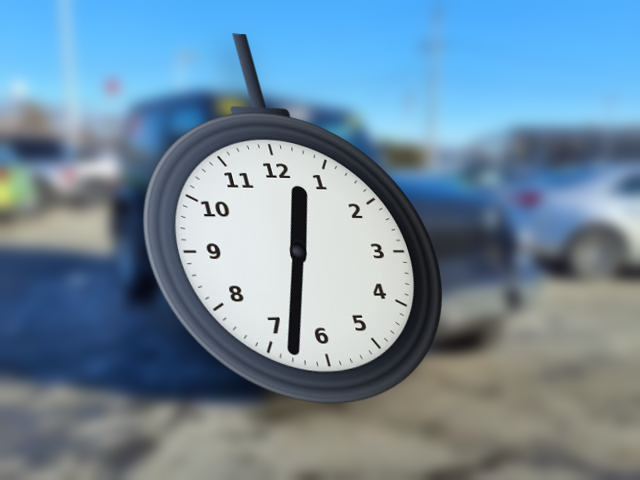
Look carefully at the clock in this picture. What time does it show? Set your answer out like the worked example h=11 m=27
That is h=12 m=33
